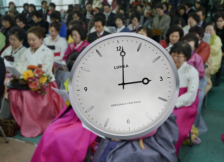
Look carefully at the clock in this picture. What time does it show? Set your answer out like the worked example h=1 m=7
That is h=3 m=1
